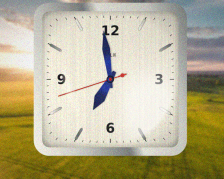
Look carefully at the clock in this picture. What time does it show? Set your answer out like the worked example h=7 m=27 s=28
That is h=6 m=58 s=42
